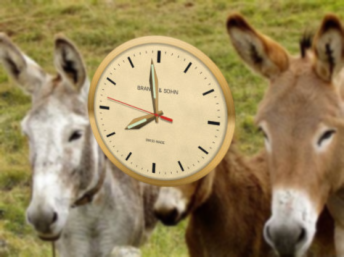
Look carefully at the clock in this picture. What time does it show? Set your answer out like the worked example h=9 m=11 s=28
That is h=7 m=58 s=47
